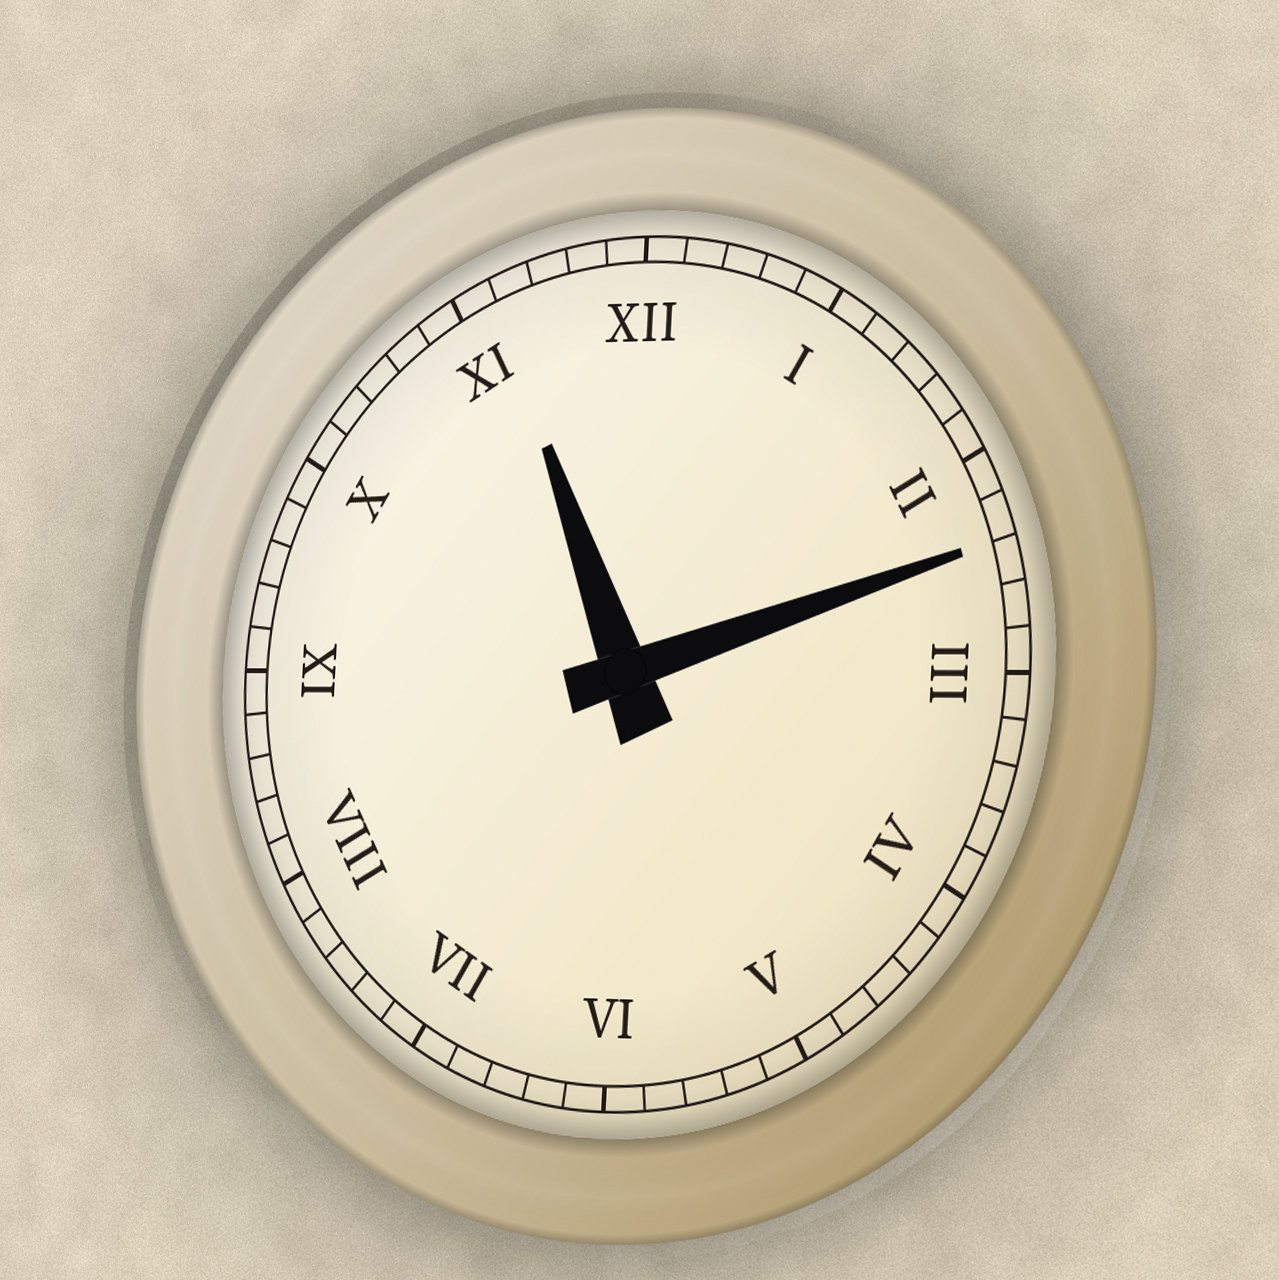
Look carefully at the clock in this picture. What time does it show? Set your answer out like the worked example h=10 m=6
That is h=11 m=12
